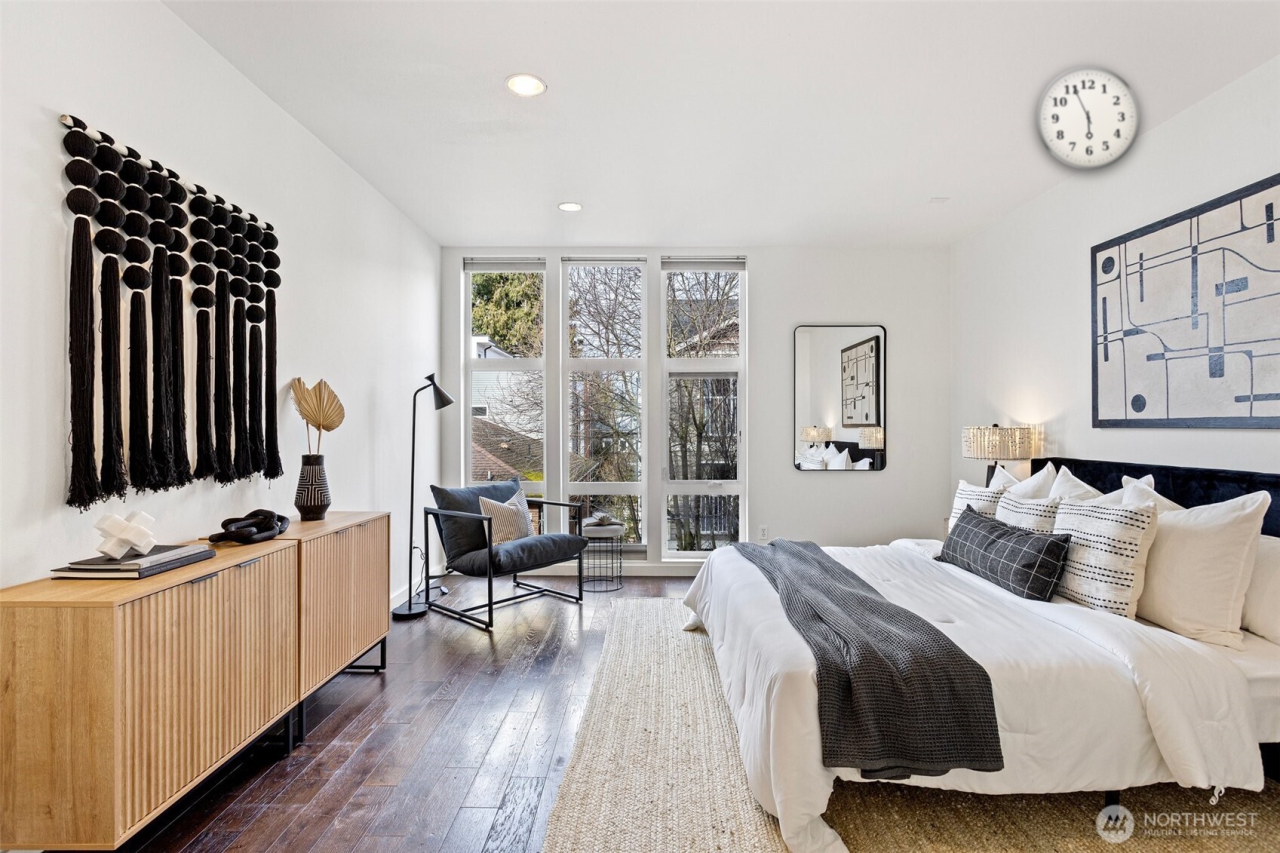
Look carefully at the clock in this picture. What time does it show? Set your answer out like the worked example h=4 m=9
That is h=5 m=56
